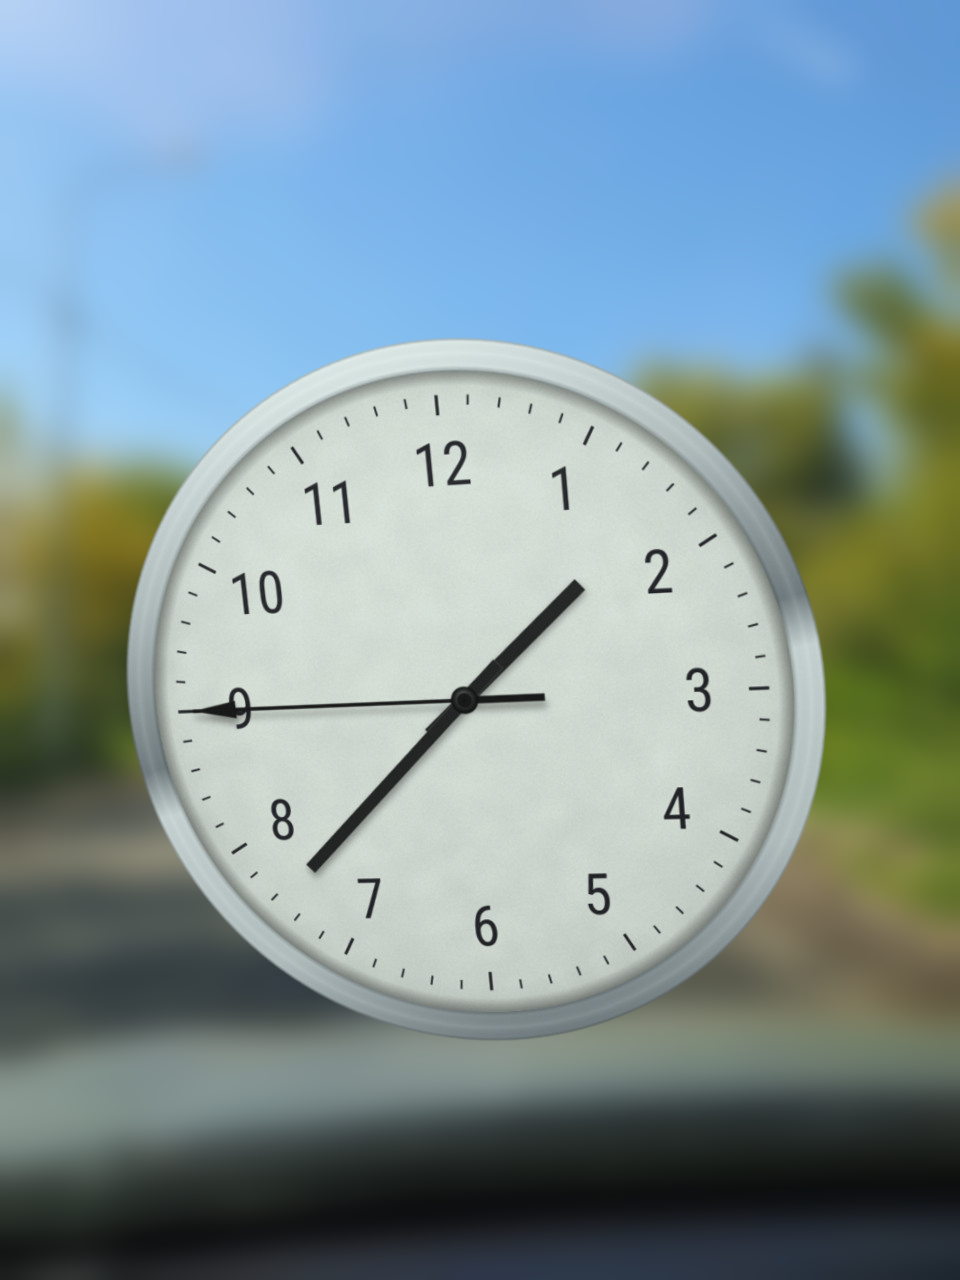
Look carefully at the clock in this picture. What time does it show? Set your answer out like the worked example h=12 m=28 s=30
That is h=1 m=37 s=45
